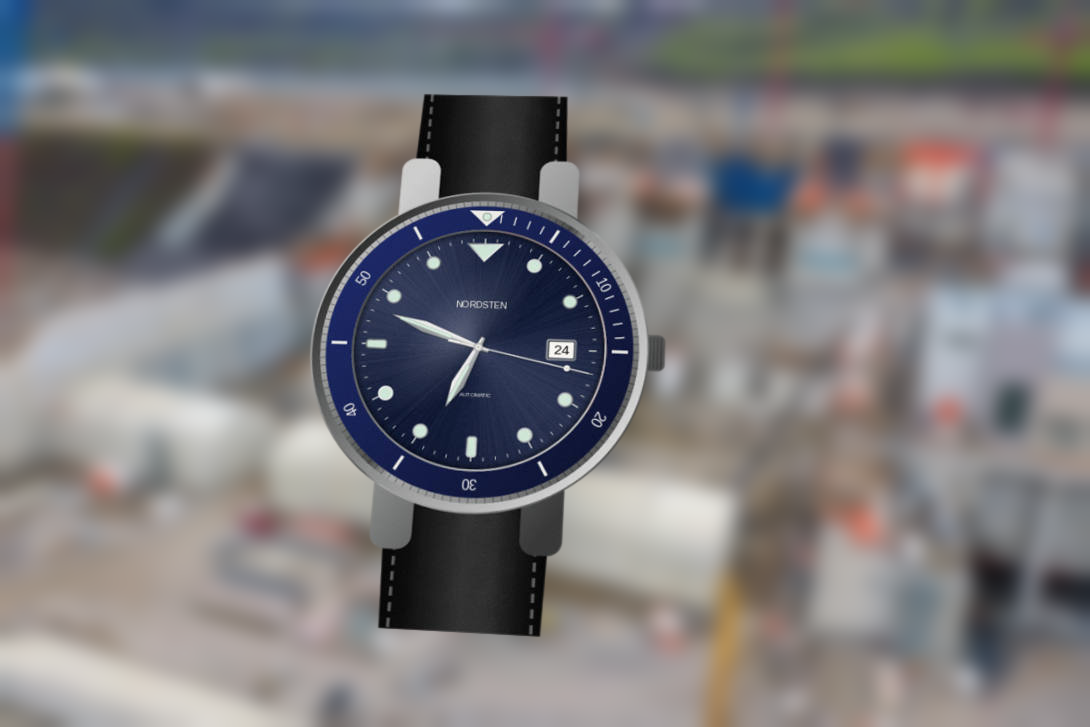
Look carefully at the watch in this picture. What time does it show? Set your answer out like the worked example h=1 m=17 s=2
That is h=6 m=48 s=17
